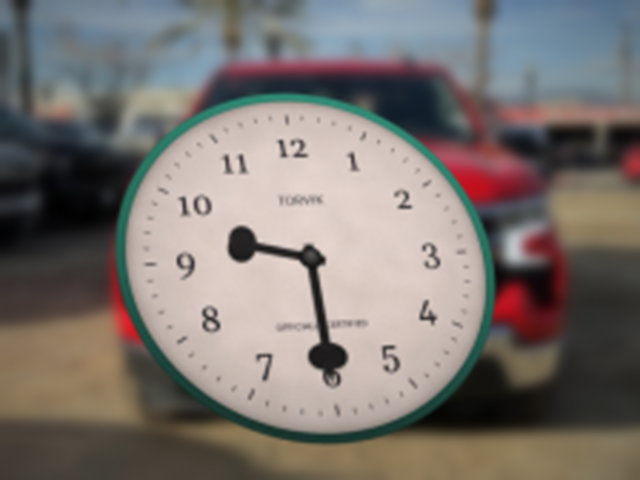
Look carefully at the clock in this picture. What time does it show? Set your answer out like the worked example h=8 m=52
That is h=9 m=30
